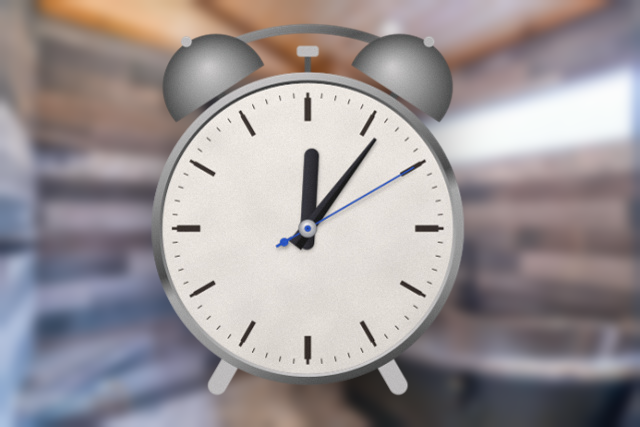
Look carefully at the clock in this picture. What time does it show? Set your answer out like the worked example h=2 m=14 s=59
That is h=12 m=6 s=10
